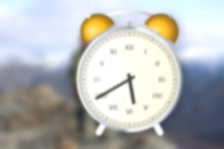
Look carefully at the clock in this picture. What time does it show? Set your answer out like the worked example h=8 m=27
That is h=5 m=40
